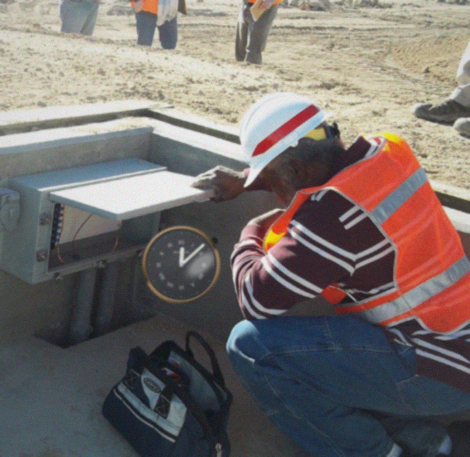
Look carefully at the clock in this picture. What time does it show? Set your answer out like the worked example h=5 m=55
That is h=12 m=8
